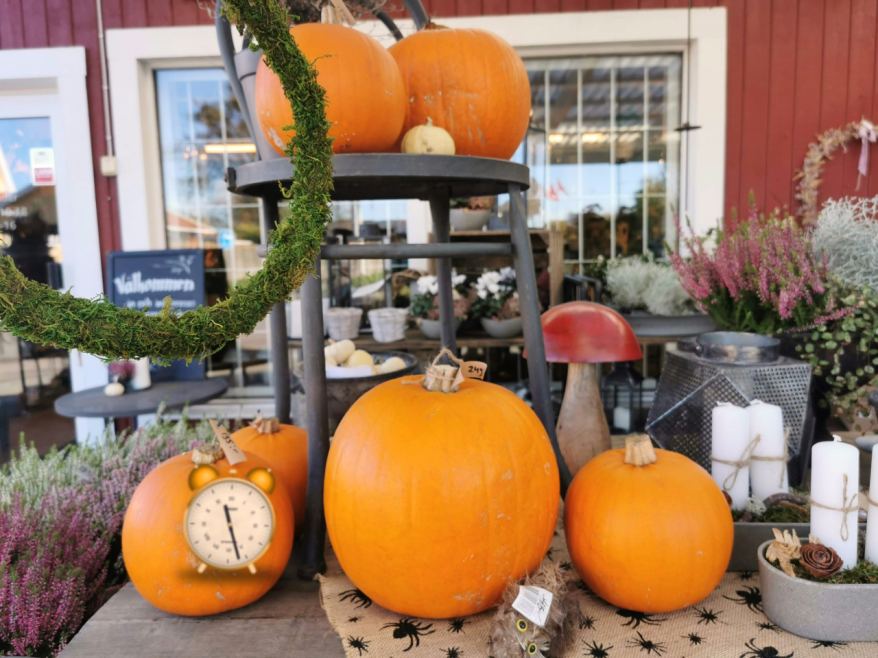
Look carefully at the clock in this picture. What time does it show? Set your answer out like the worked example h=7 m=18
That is h=11 m=27
